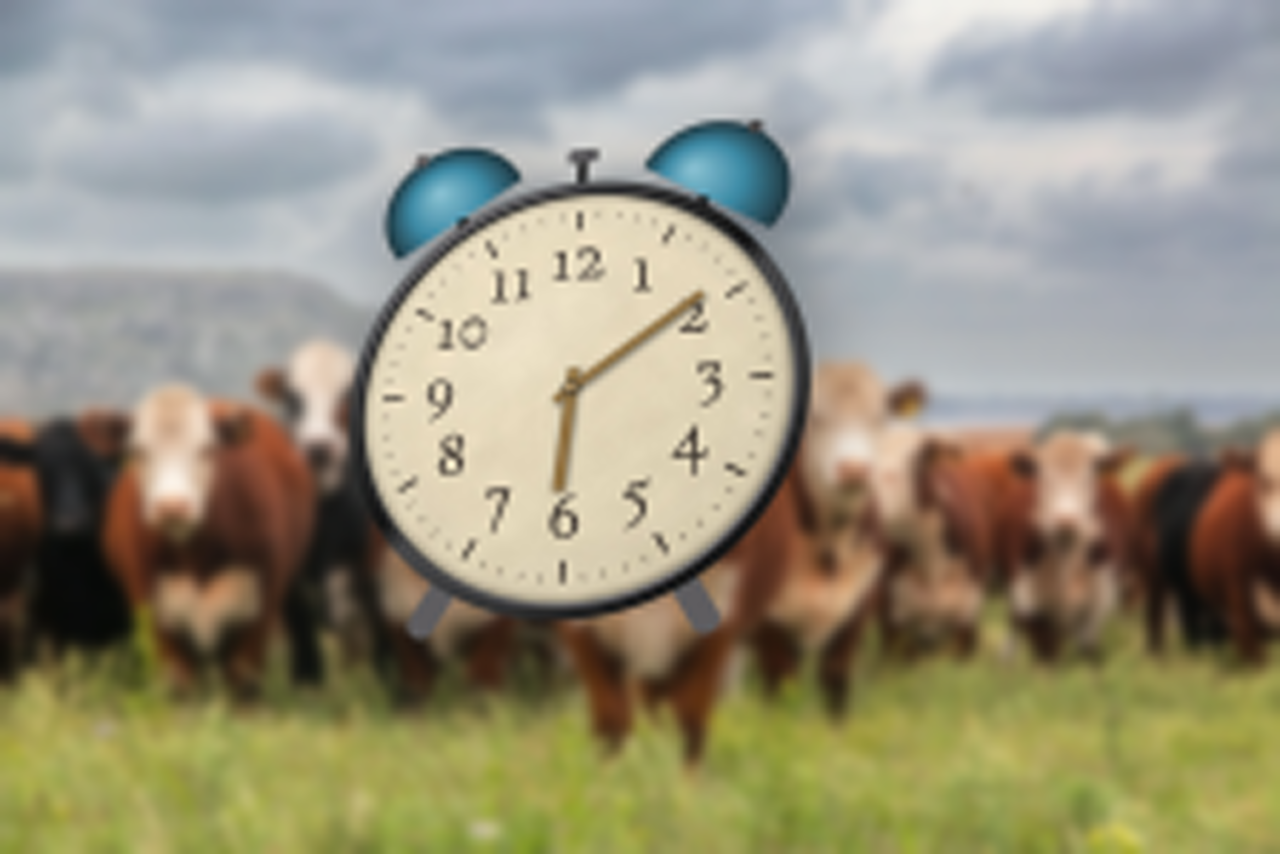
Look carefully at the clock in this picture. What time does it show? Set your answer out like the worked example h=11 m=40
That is h=6 m=9
